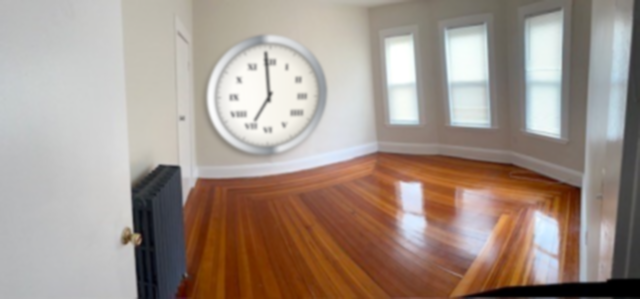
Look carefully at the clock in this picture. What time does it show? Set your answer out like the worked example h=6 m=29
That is h=6 m=59
